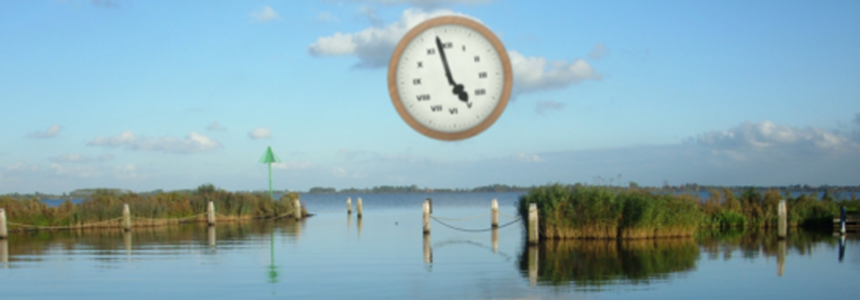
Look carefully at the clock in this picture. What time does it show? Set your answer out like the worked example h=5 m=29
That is h=4 m=58
